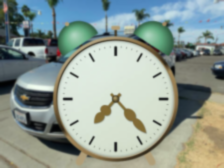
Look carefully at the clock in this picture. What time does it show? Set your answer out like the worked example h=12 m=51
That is h=7 m=23
